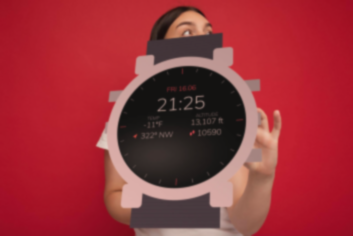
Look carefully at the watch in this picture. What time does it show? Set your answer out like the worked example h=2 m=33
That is h=21 m=25
